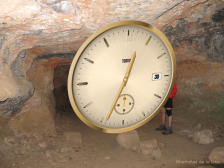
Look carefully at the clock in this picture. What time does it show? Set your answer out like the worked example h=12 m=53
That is h=12 m=34
